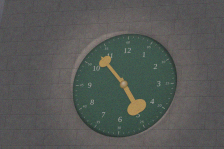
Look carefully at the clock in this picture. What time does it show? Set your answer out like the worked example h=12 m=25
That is h=4 m=53
